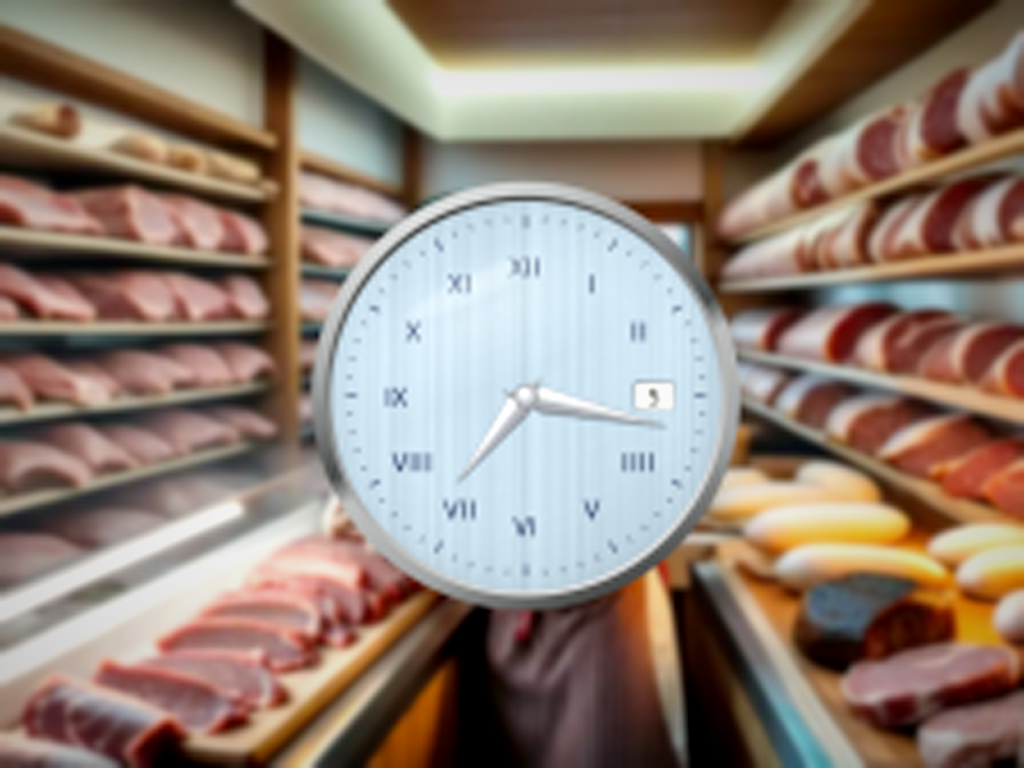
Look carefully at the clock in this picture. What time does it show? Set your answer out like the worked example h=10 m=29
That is h=7 m=17
